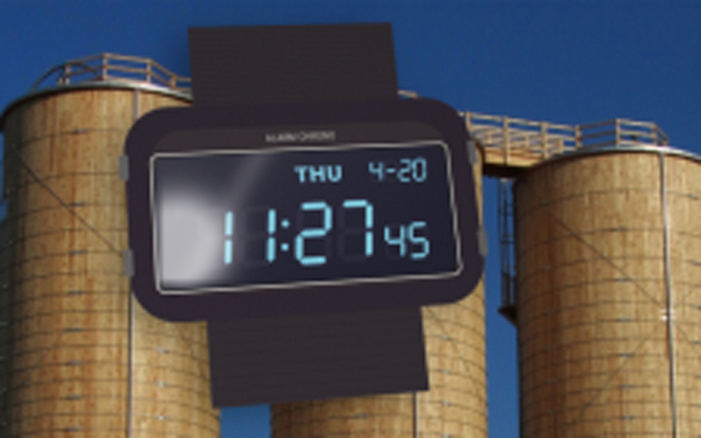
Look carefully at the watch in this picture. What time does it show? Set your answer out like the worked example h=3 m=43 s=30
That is h=11 m=27 s=45
